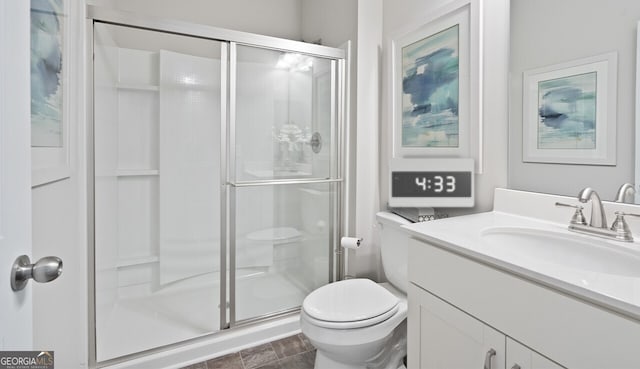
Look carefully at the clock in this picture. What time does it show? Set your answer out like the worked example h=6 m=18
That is h=4 m=33
